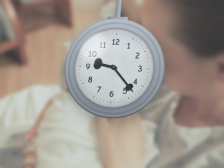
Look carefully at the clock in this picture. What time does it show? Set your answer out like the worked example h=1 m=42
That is h=9 m=23
